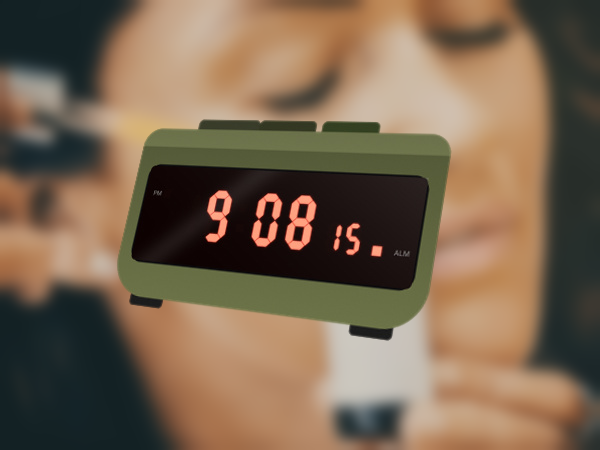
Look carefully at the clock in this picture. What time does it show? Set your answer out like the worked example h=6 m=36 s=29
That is h=9 m=8 s=15
